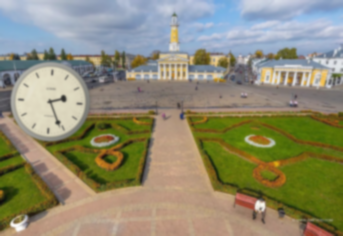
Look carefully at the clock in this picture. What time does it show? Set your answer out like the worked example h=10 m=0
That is h=2 m=26
